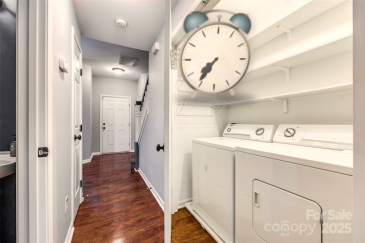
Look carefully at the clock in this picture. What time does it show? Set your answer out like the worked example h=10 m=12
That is h=7 m=36
